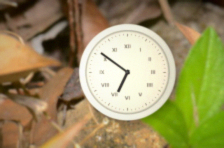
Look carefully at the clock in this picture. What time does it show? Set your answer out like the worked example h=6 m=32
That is h=6 m=51
